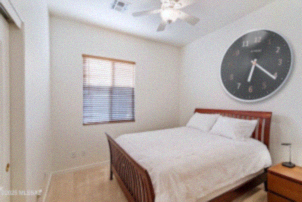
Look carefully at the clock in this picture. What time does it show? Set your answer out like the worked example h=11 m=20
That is h=6 m=21
